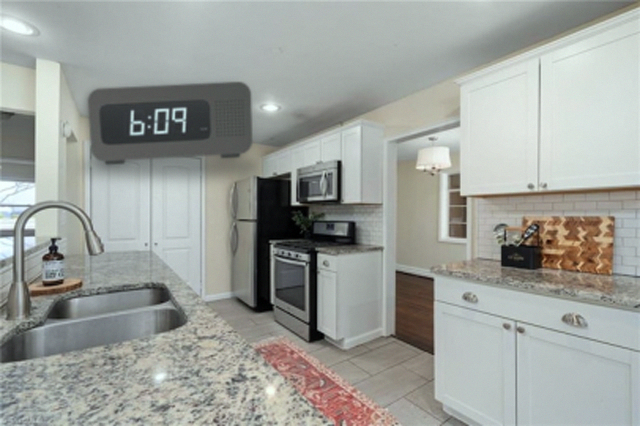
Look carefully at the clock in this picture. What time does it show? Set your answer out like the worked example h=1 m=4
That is h=6 m=9
